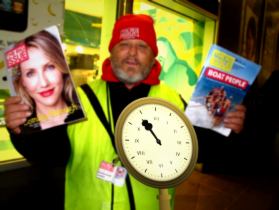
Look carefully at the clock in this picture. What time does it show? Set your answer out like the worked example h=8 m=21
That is h=10 m=54
